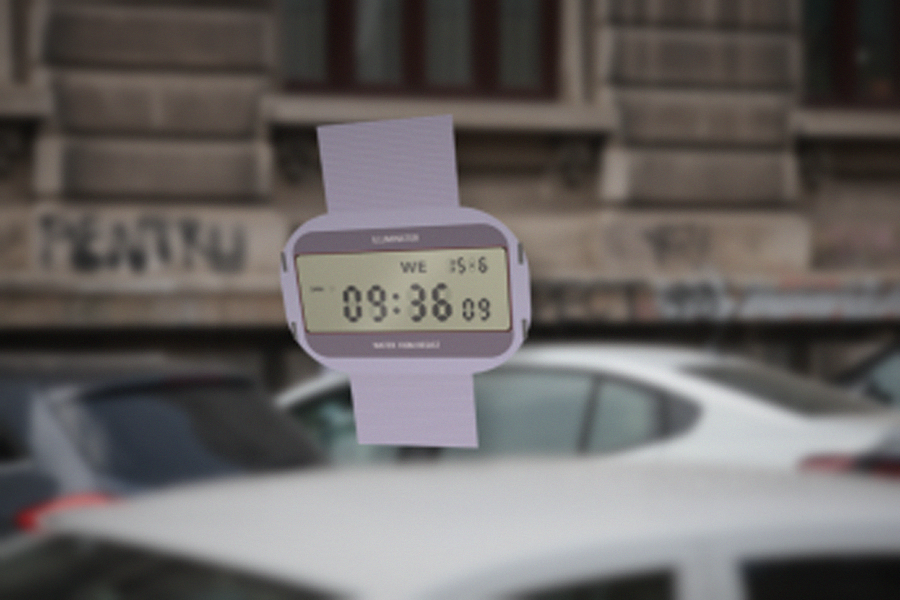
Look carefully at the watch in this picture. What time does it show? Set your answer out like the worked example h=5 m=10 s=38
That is h=9 m=36 s=9
